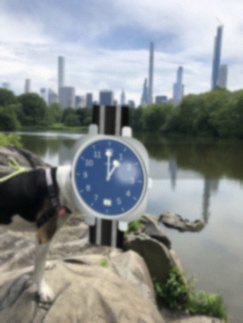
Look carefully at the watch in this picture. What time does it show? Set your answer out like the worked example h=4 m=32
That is h=1 m=0
